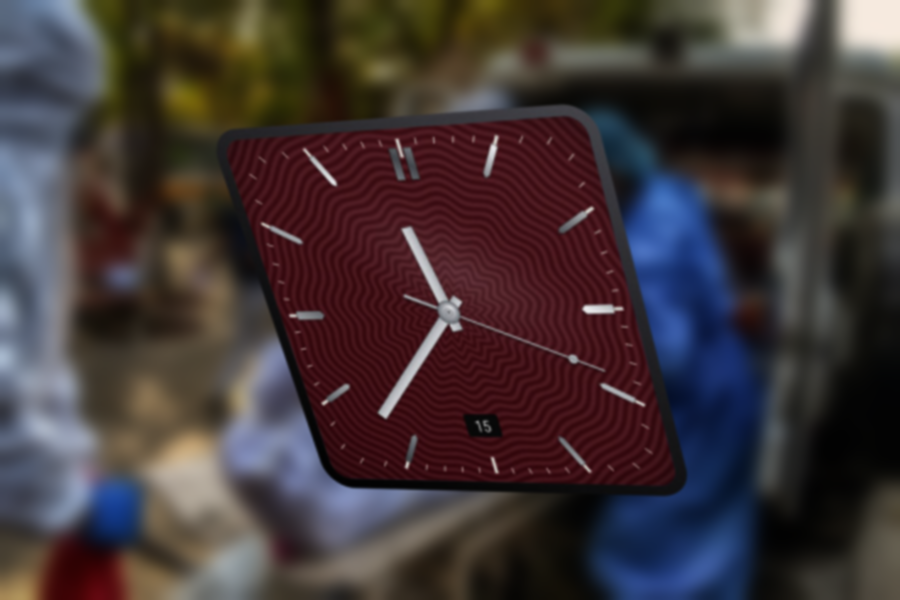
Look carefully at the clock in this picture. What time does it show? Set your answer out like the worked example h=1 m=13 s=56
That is h=11 m=37 s=19
